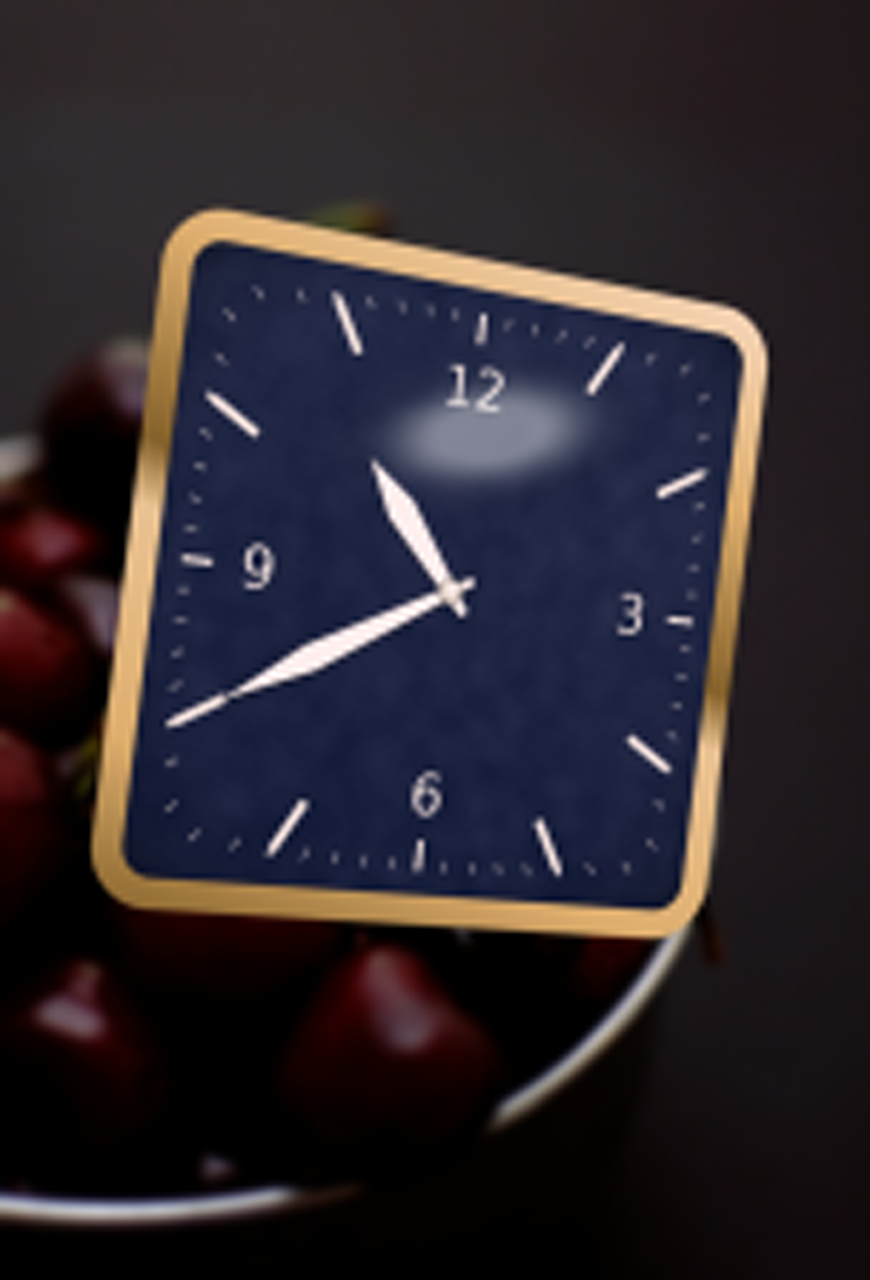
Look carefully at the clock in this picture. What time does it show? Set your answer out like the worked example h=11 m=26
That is h=10 m=40
